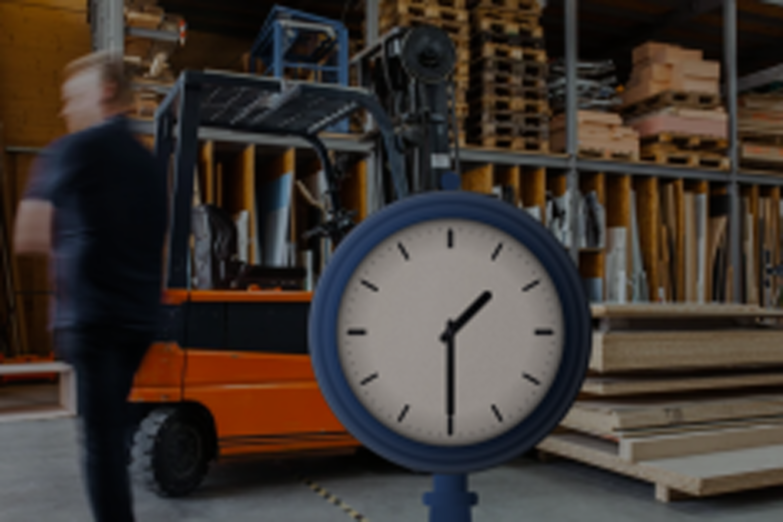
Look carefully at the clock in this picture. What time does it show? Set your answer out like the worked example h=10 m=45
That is h=1 m=30
